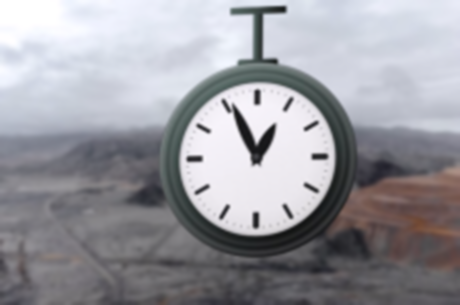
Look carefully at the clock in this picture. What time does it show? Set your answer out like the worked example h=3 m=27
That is h=12 m=56
